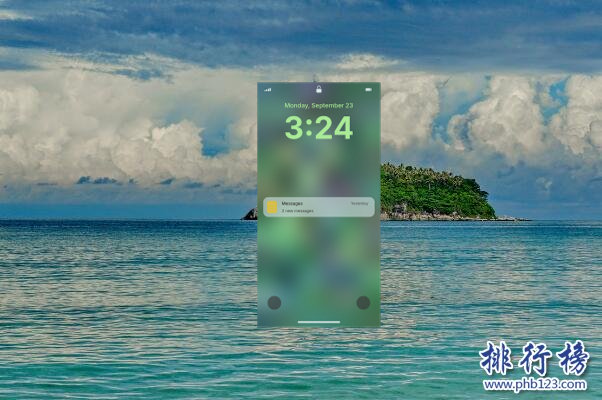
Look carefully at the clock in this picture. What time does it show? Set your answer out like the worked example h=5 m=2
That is h=3 m=24
